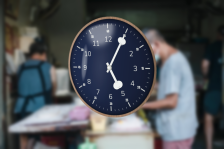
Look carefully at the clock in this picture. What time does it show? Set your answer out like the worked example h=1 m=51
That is h=5 m=5
